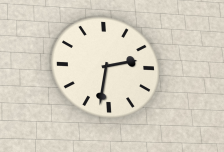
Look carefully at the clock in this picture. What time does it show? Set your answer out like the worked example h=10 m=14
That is h=2 m=32
